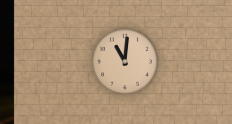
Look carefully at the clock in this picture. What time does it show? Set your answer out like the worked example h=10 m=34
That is h=11 m=1
